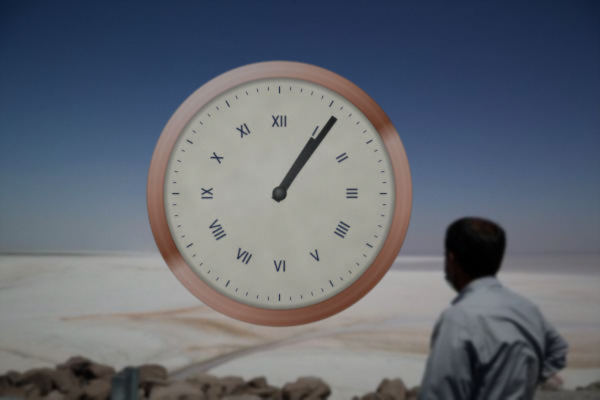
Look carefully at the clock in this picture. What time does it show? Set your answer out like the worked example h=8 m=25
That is h=1 m=6
